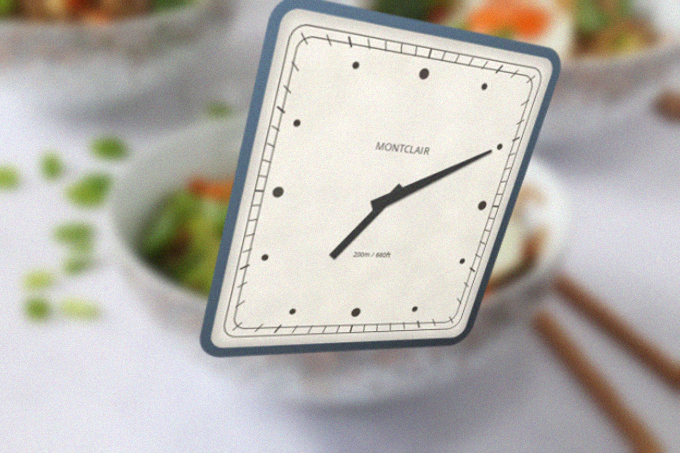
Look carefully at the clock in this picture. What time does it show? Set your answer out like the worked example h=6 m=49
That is h=7 m=10
